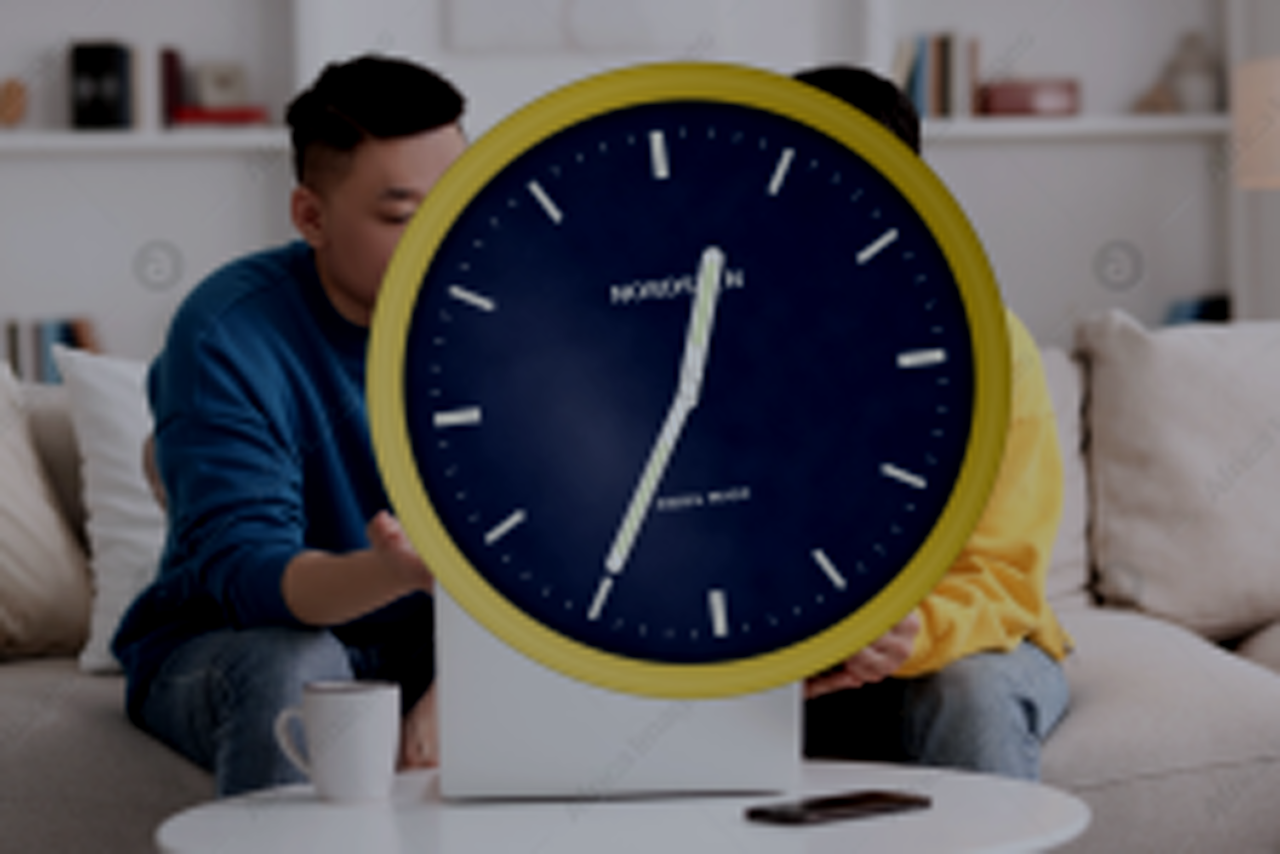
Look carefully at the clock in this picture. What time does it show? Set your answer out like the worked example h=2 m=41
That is h=12 m=35
